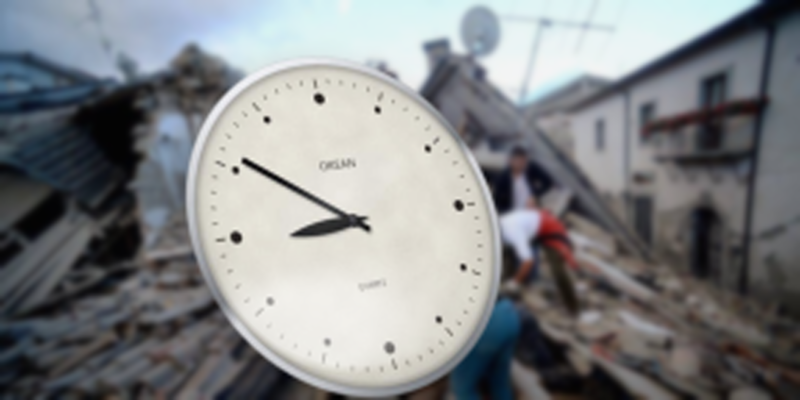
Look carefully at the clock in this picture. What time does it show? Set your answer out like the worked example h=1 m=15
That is h=8 m=51
